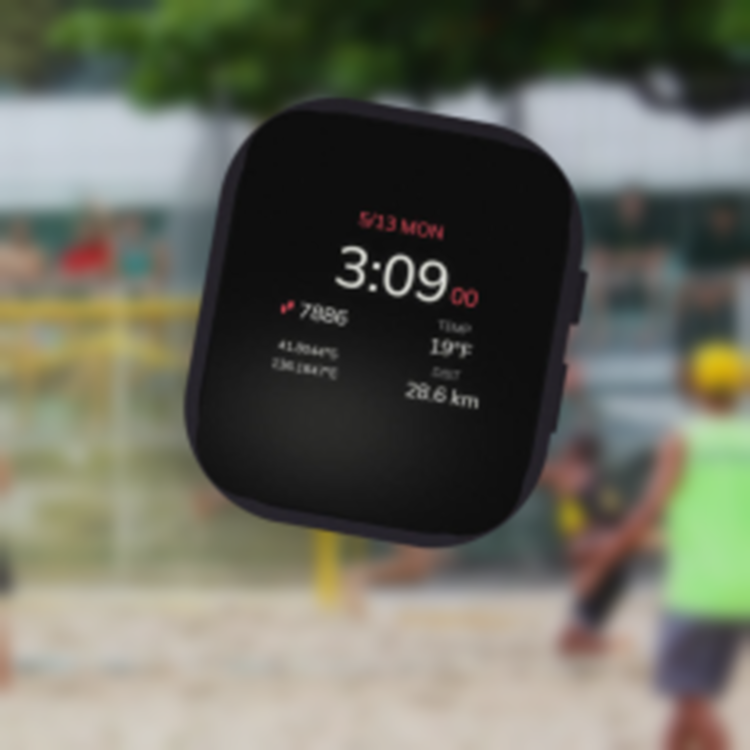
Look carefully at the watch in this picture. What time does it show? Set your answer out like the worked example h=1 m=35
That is h=3 m=9
